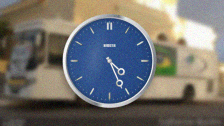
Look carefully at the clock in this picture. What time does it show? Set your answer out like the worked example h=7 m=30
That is h=4 m=26
